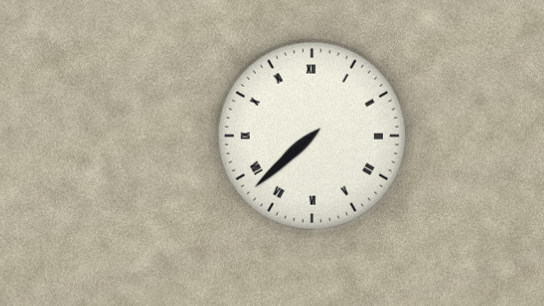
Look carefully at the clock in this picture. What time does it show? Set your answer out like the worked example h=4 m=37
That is h=7 m=38
